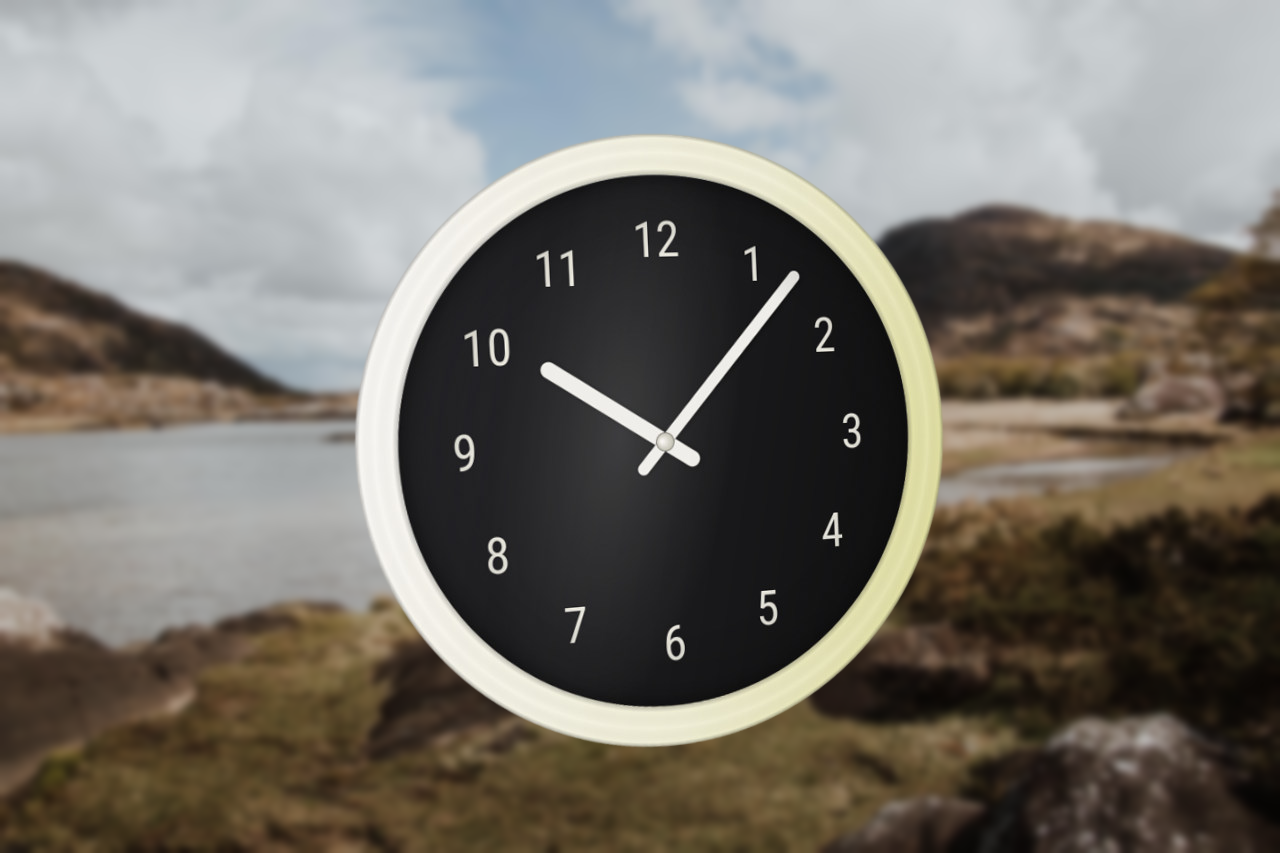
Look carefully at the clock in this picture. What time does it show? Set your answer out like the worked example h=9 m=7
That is h=10 m=7
